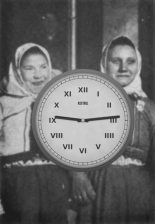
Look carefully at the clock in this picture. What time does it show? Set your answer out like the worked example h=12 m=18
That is h=9 m=14
